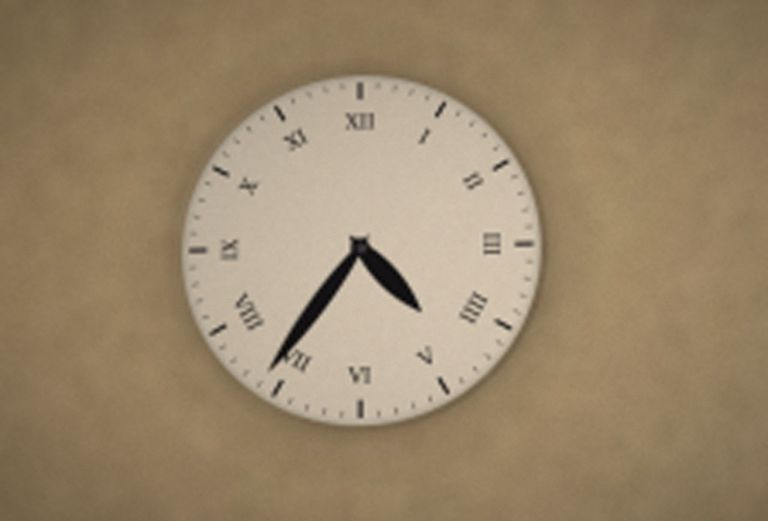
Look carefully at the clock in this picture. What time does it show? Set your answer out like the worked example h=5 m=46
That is h=4 m=36
